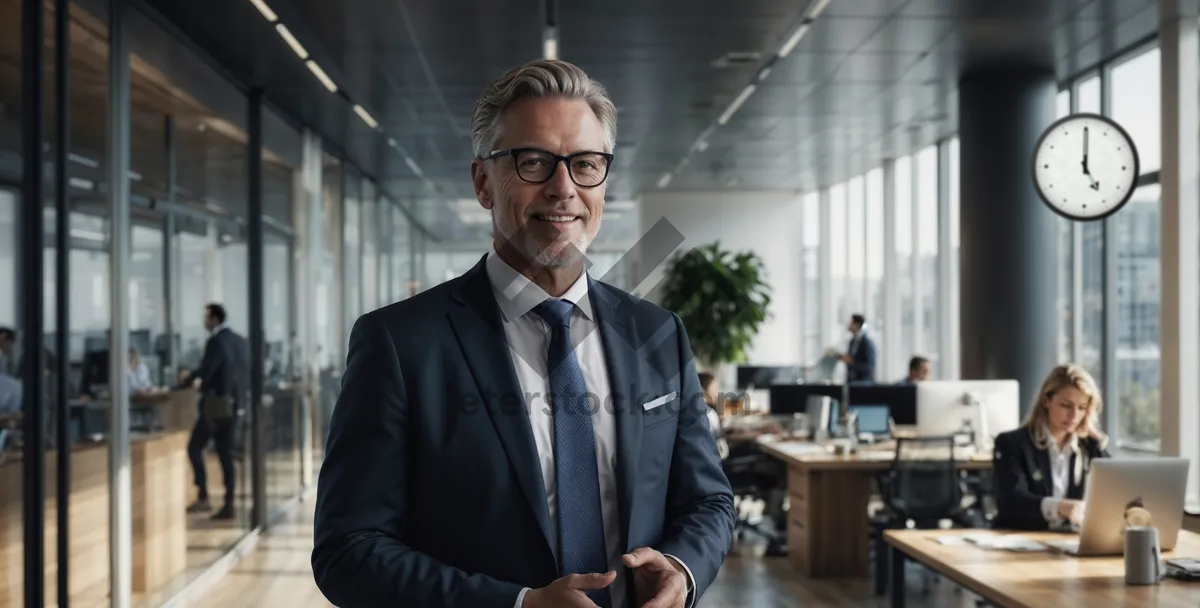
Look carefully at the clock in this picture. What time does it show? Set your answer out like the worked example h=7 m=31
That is h=5 m=0
